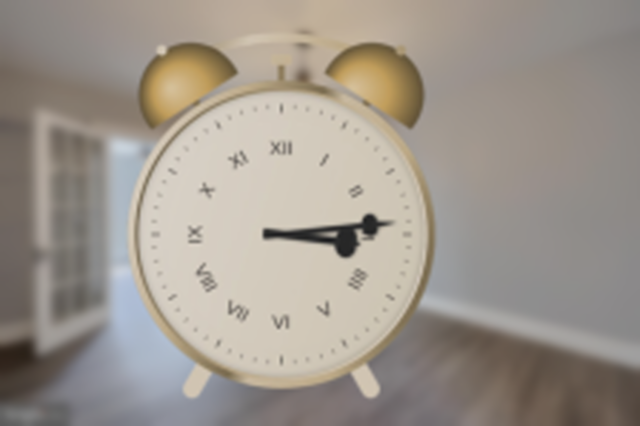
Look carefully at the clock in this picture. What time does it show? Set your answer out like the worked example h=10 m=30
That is h=3 m=14
